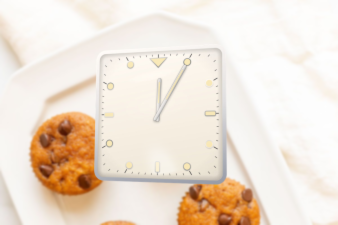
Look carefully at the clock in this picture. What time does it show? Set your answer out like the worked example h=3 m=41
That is h=12 m=5
